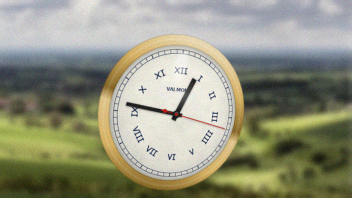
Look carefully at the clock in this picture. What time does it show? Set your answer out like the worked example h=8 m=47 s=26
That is h=12 m=46 s=17
